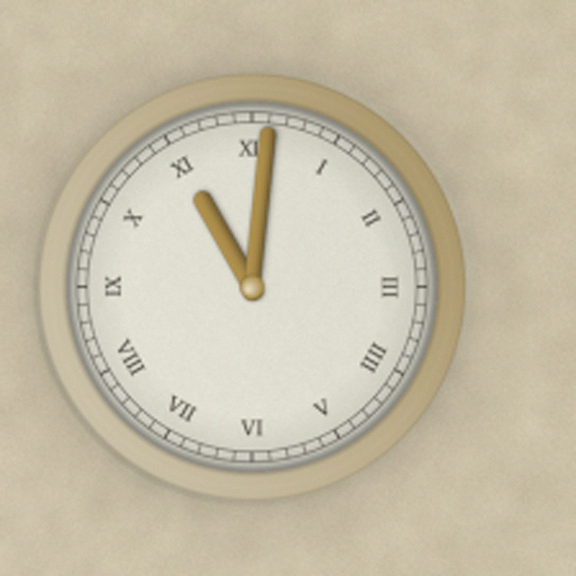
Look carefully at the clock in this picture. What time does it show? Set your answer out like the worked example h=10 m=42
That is h=11 m=1
